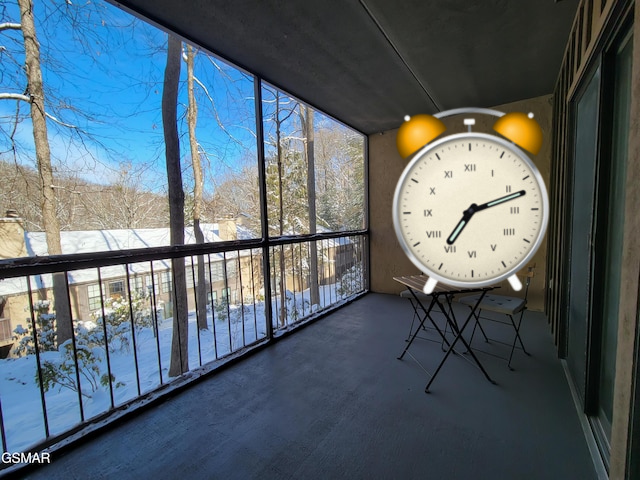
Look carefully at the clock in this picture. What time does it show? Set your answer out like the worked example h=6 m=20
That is h=7 m=12
